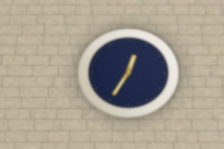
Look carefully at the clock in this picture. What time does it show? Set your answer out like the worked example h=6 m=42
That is h=12 m=35
